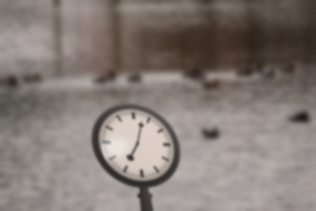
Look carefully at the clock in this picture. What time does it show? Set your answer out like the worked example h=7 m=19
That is h=7 m=3
